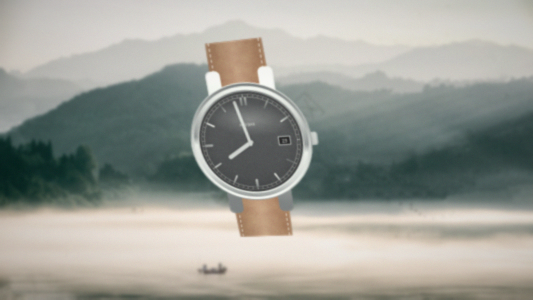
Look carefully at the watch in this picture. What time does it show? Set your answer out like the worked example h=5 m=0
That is h=7 m=58
